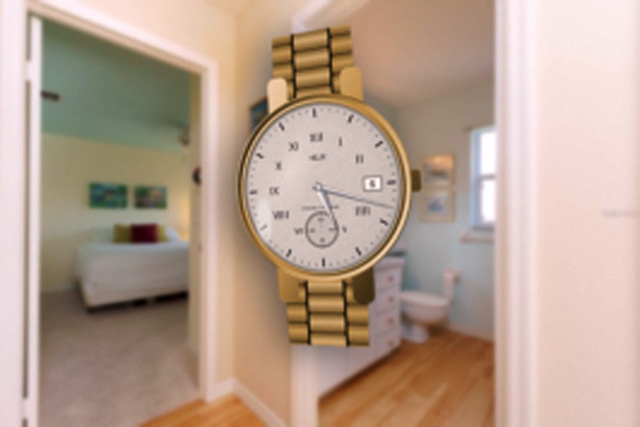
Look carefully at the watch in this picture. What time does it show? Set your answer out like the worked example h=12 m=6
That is h=5 m=18
